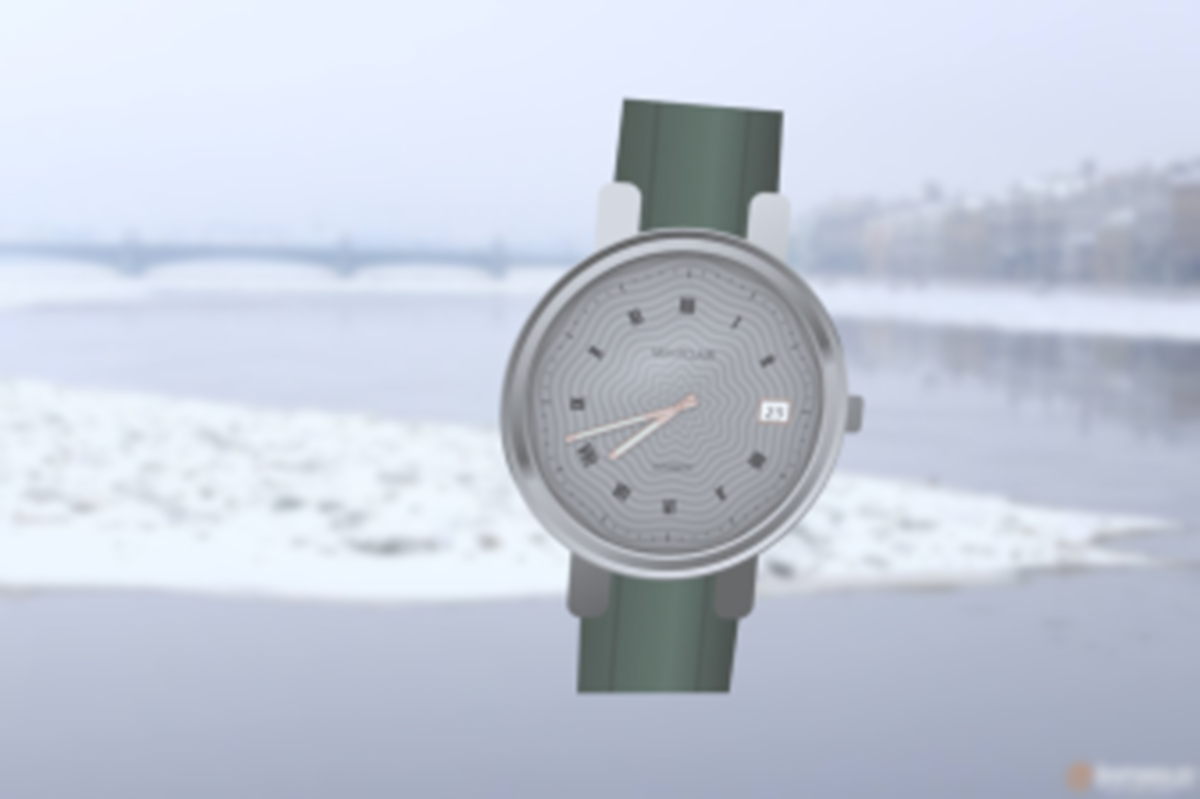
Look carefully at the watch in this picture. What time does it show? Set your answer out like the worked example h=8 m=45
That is h=7 m=42
